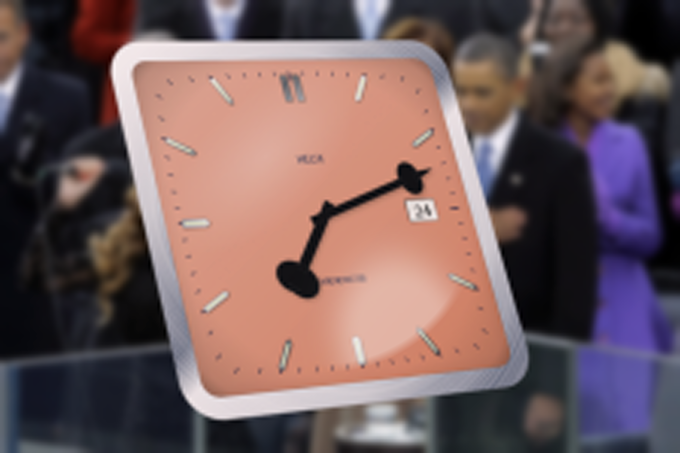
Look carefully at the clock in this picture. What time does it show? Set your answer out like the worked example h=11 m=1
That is h=7 m=12
